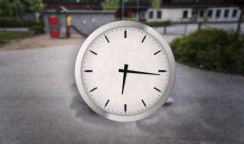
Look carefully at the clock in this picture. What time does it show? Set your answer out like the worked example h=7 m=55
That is h=6 m=16
